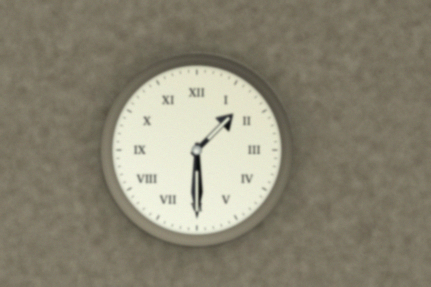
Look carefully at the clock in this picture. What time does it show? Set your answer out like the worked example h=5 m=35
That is h=1 m=30
